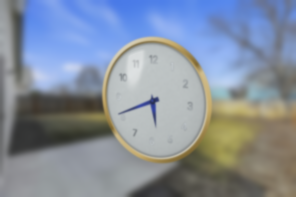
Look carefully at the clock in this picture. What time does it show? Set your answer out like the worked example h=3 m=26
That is h=5 m=41
